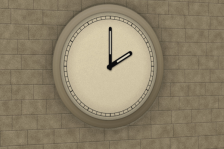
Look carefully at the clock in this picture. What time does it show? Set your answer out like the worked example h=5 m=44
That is h=2 m=0
